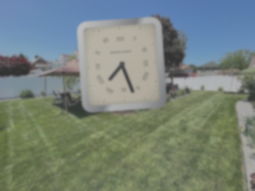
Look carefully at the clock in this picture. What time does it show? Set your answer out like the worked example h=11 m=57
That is h=7 m=27
